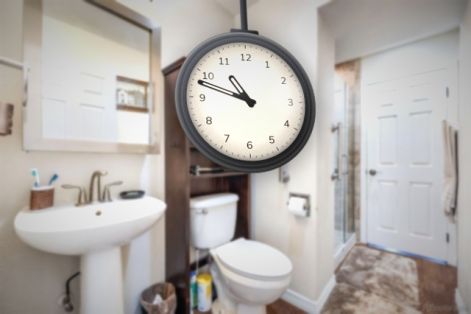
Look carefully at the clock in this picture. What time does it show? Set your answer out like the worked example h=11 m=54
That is h=10 m=48
